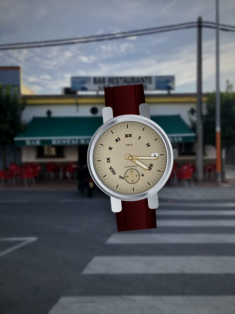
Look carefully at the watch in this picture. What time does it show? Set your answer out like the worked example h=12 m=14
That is h=4 m=16
